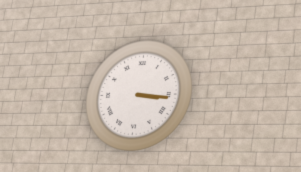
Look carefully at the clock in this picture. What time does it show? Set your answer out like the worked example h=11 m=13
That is h=3 m=16
